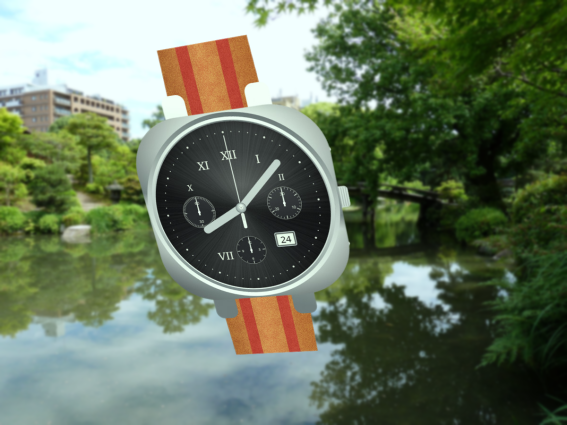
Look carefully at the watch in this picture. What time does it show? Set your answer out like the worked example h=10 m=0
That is h=8 m=8
